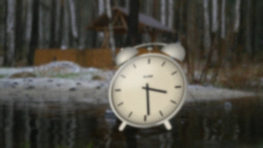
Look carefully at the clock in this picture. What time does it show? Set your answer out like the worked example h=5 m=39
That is h=3 m=29
